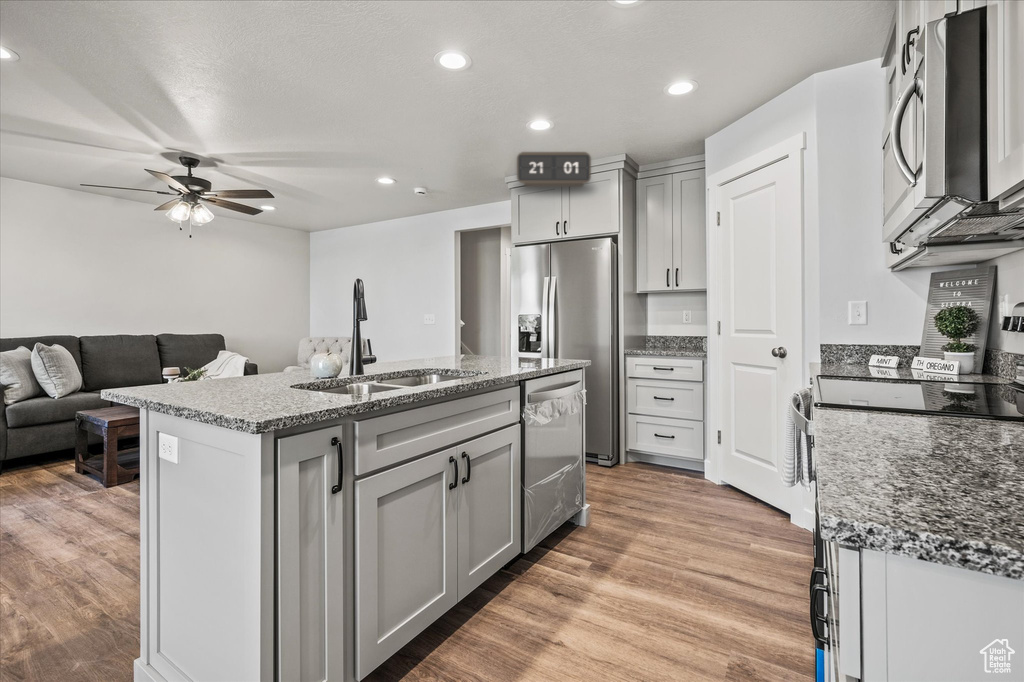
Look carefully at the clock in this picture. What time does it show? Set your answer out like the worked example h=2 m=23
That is h=21 m=1
